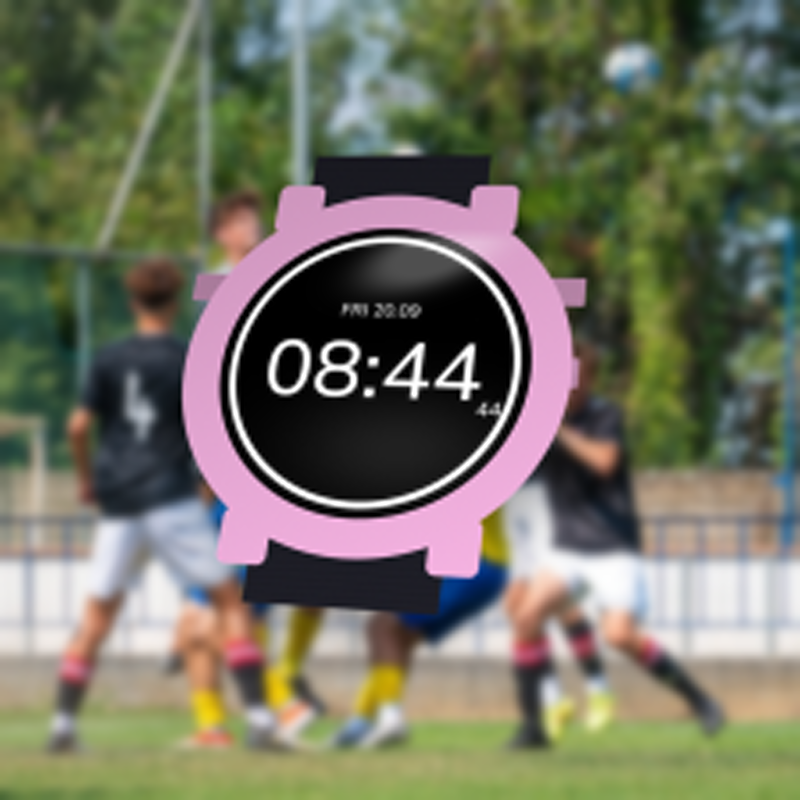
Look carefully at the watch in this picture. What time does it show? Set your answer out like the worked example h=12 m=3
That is h=8 m=44
